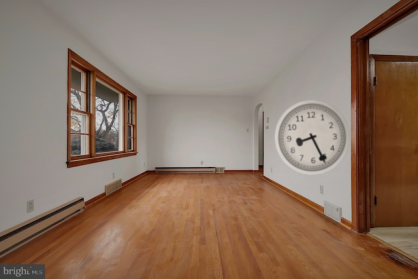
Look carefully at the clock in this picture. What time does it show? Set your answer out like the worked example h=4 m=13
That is h=8 m=26
